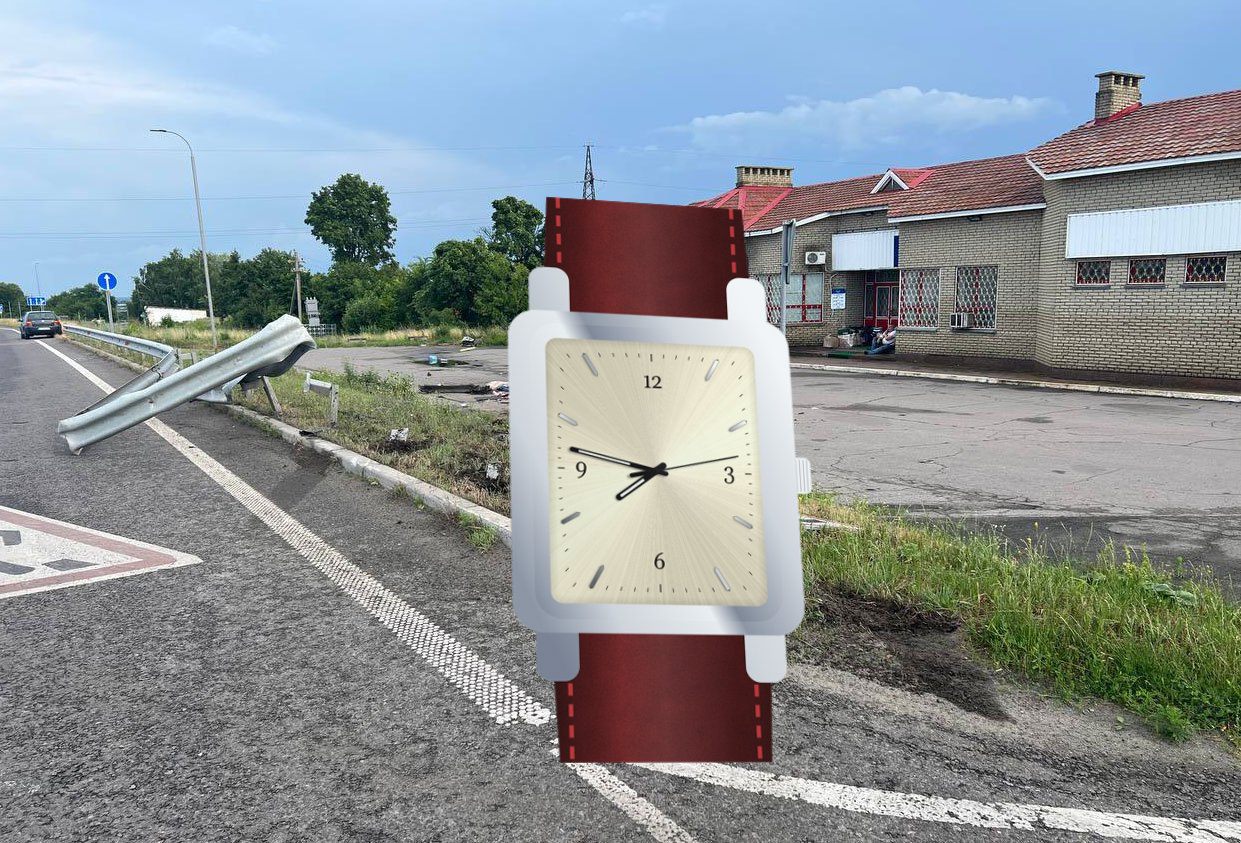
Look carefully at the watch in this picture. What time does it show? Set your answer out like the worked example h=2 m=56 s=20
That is h=7 m=47 s=13
